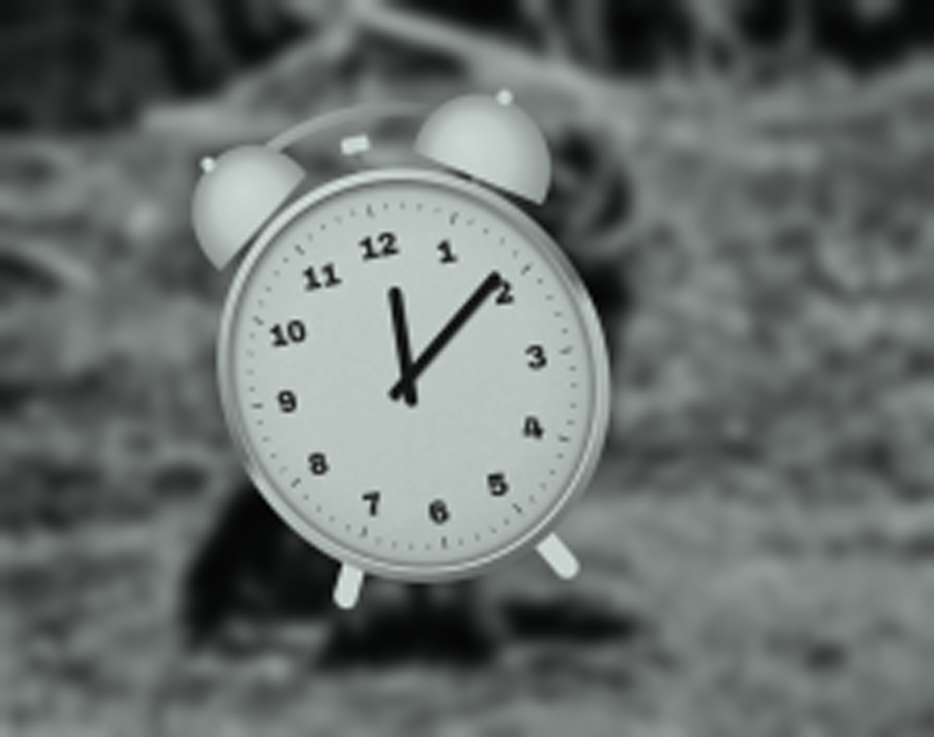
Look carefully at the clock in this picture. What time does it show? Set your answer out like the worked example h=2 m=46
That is h=12 m=9
